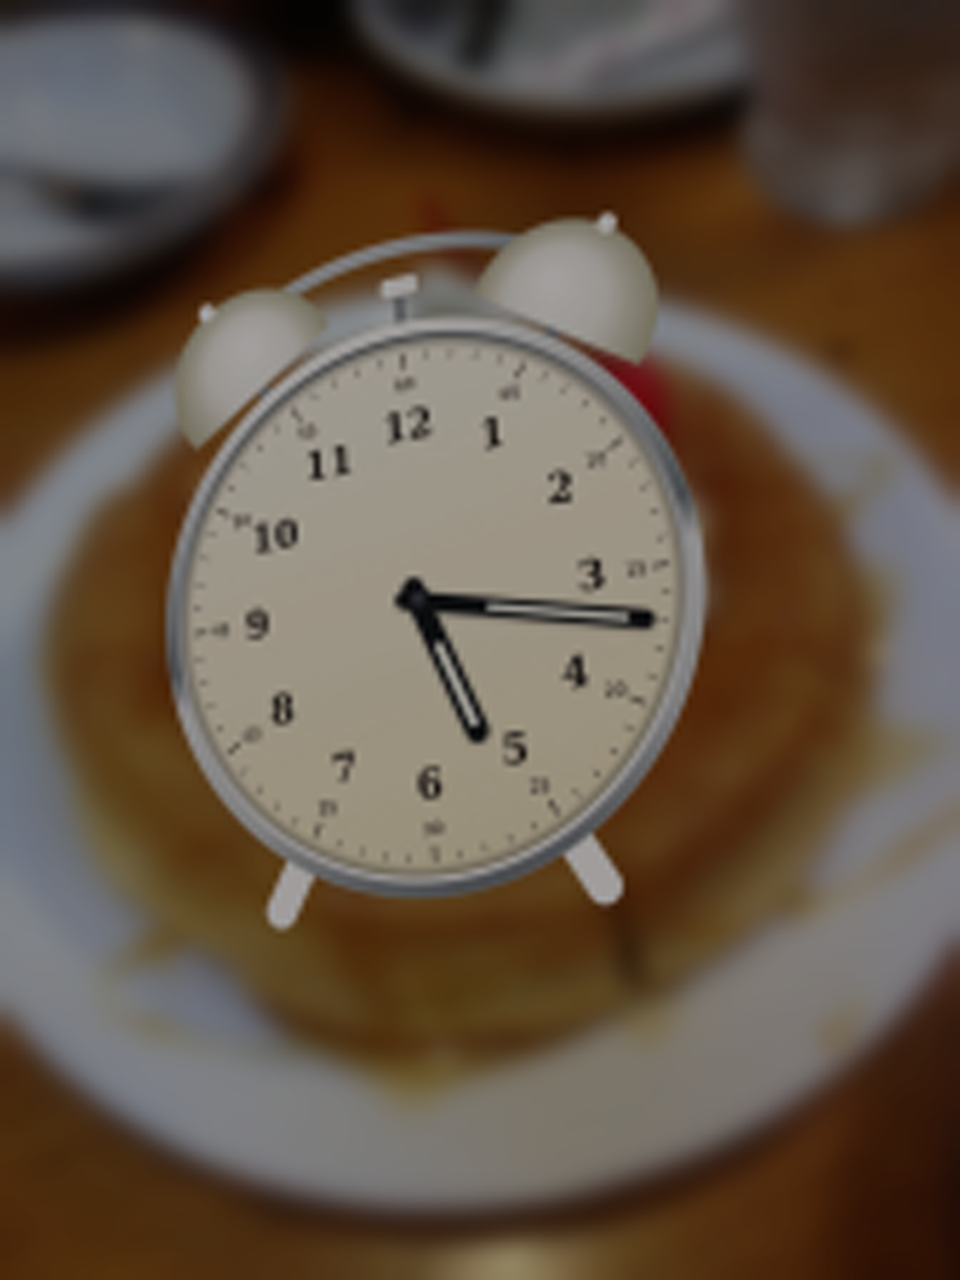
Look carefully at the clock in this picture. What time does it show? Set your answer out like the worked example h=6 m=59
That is h=5 m=17
